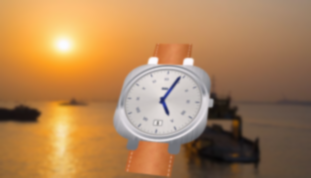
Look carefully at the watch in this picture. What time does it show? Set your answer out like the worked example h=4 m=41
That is h=5 m=4
